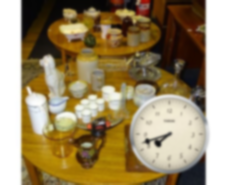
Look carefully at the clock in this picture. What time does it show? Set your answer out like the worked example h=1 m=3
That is h=7 m=42
